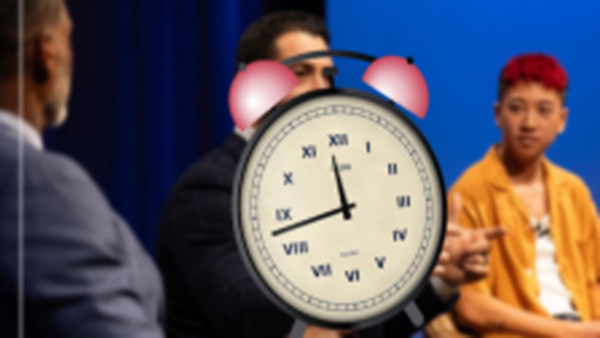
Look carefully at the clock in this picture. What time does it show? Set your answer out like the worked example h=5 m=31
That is h=11 m=43
